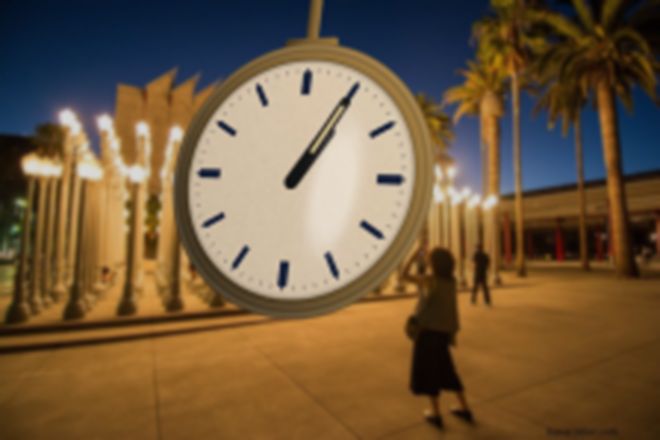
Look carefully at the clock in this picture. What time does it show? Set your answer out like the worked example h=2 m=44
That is h=1 m=5
